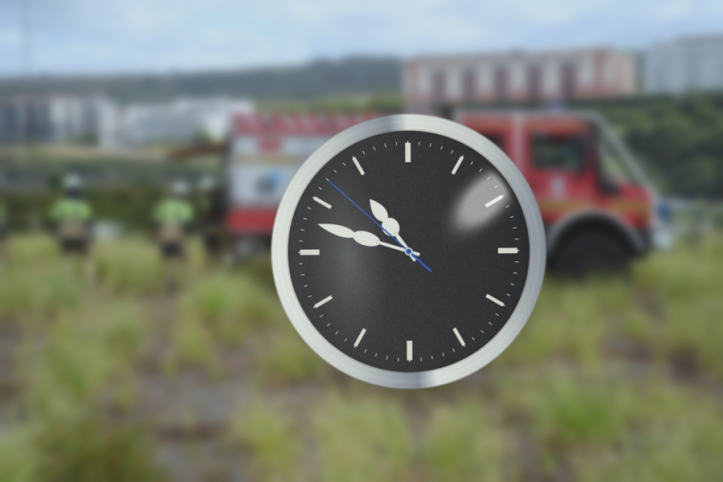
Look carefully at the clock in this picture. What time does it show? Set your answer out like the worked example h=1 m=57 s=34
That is h=10 m=47 s=52
